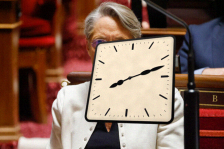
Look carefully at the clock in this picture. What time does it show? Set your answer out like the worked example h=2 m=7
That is h=8 m=12
